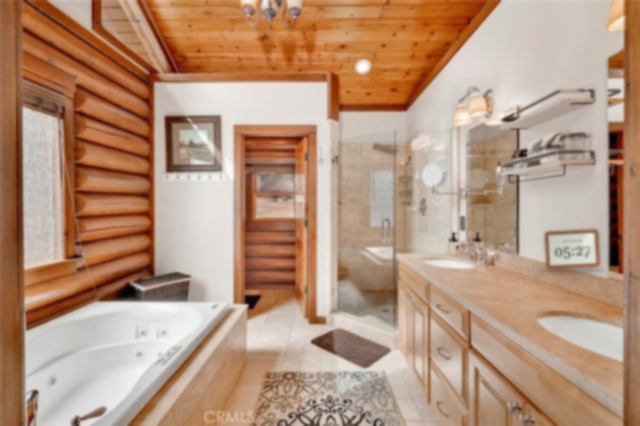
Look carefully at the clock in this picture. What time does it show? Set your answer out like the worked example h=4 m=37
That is h=5 m=27
